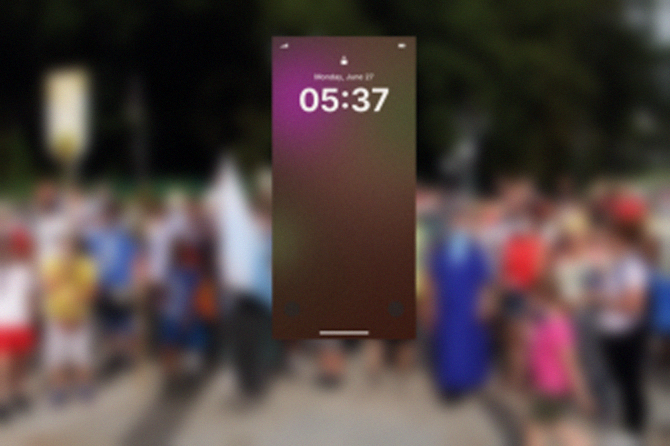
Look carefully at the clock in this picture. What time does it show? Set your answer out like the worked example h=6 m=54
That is h=5 m=37
